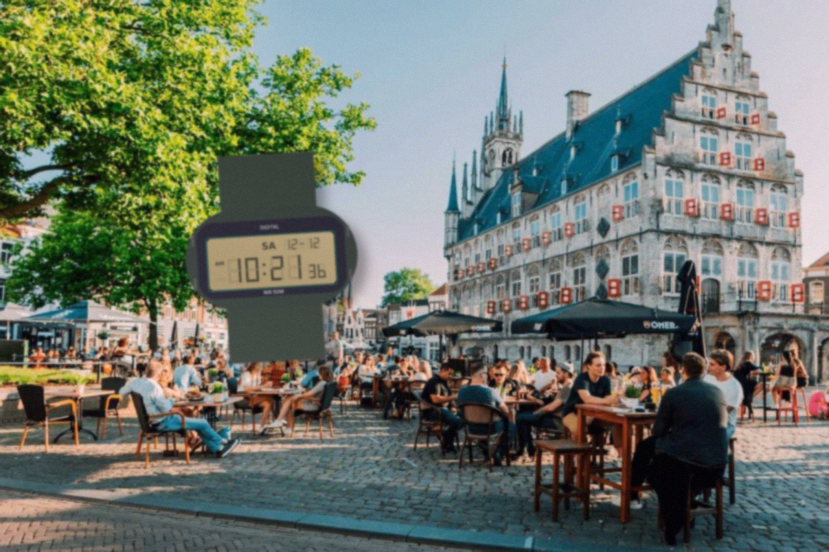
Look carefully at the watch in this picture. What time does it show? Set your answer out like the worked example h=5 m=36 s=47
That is h=10 m=21 s=36
